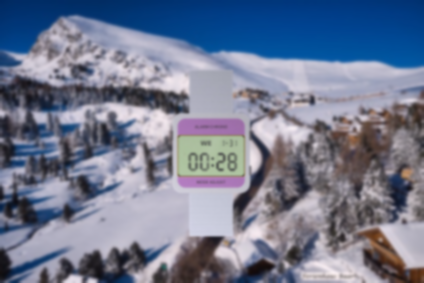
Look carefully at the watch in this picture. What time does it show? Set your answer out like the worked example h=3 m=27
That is h=0 m=28
